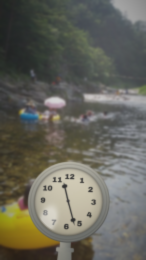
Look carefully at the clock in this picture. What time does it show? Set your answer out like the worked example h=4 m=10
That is h=11 m=27
